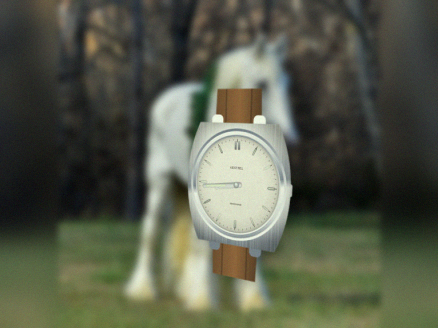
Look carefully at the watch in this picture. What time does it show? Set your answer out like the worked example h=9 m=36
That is h=8 m=44
